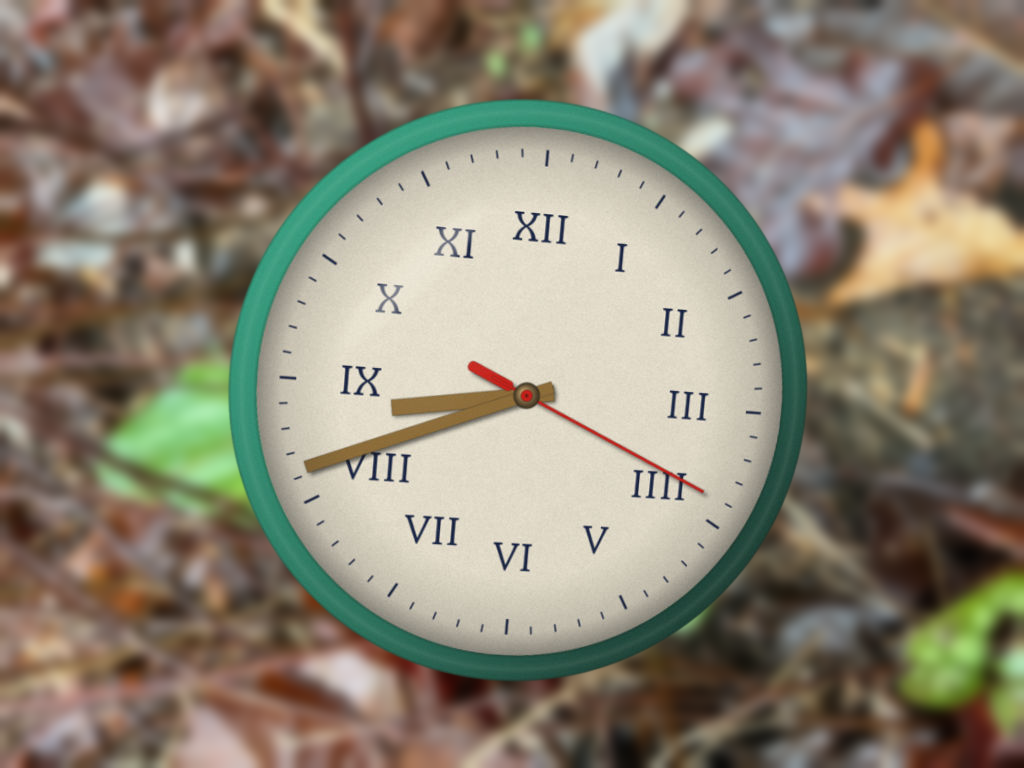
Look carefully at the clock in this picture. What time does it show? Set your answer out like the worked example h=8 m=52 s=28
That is h=8 m=41 s=19
